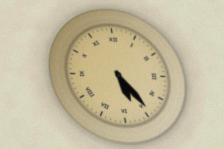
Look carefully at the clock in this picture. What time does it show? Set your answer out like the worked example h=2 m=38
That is h=5 m=24
